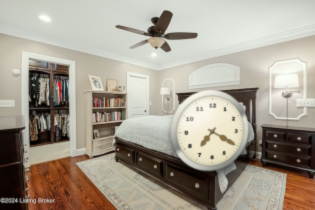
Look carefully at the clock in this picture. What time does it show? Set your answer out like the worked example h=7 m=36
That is h=7 m=20
